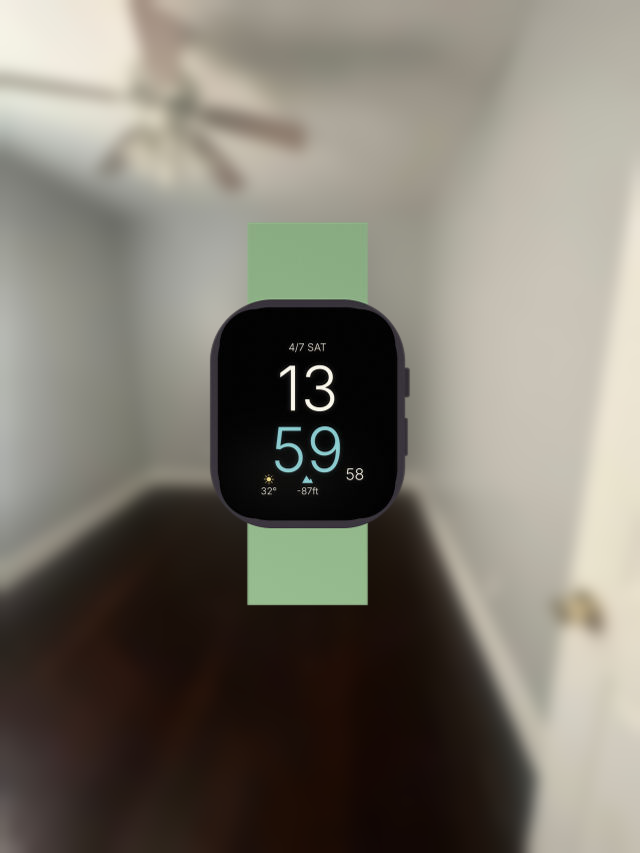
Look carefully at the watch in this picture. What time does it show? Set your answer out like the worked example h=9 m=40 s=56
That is h=13 m=59 s=58
